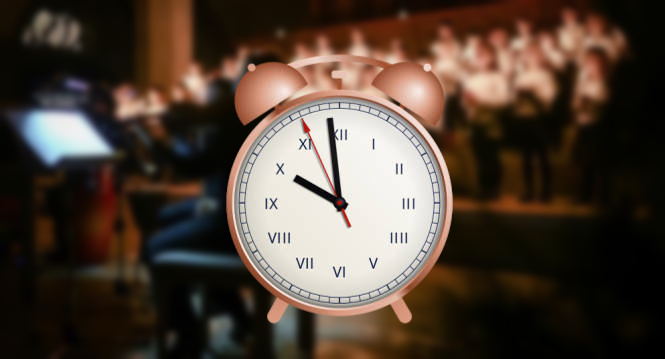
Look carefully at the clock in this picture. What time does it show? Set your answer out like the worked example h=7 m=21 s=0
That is h=9 m=58 s=56
